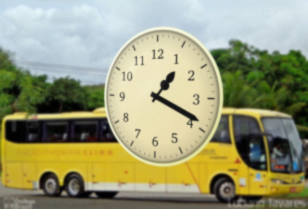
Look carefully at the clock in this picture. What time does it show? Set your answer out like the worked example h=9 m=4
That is h=1 m=19
